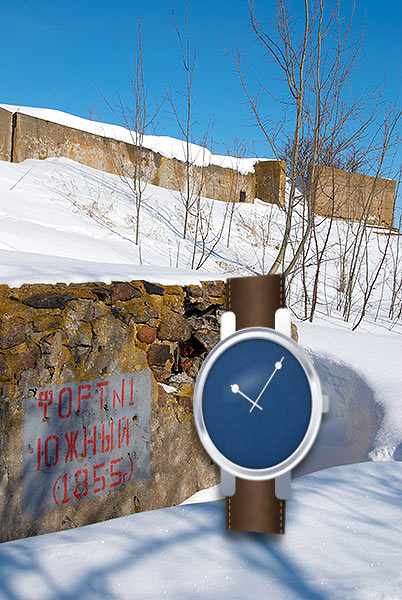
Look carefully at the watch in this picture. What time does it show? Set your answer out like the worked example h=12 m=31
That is h=10 m=6
